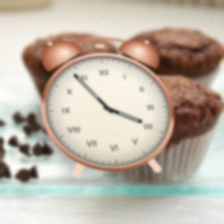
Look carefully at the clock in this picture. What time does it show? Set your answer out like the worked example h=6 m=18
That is h=3 m=54
